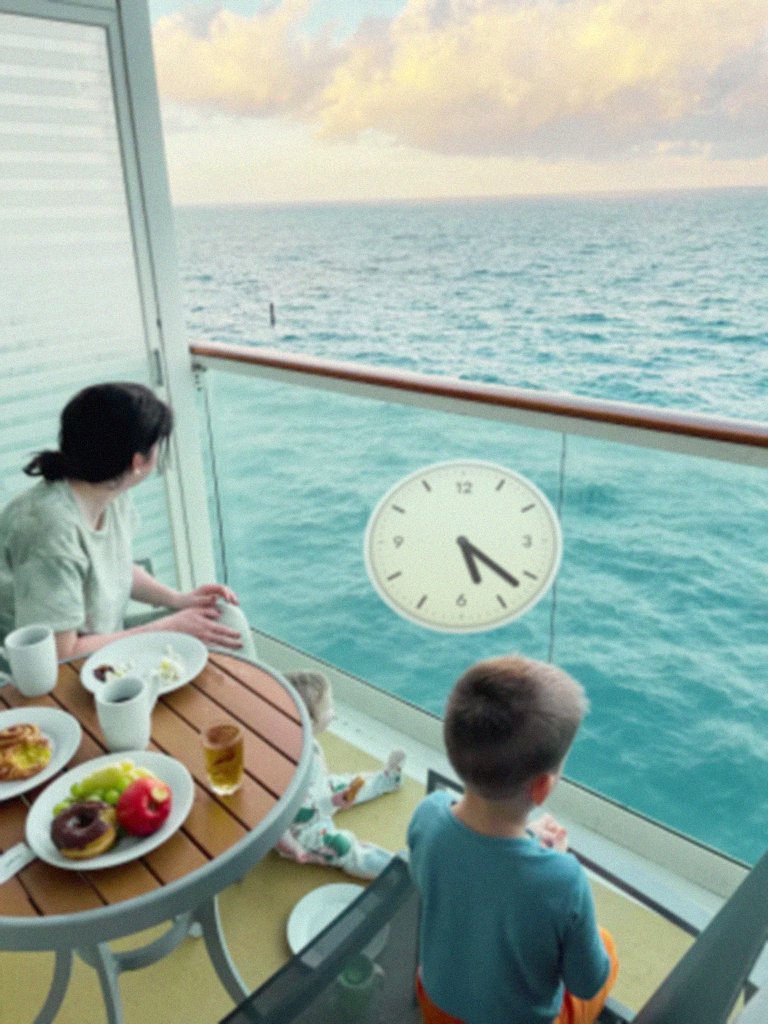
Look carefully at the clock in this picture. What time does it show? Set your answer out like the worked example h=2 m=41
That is h=5 m=22
